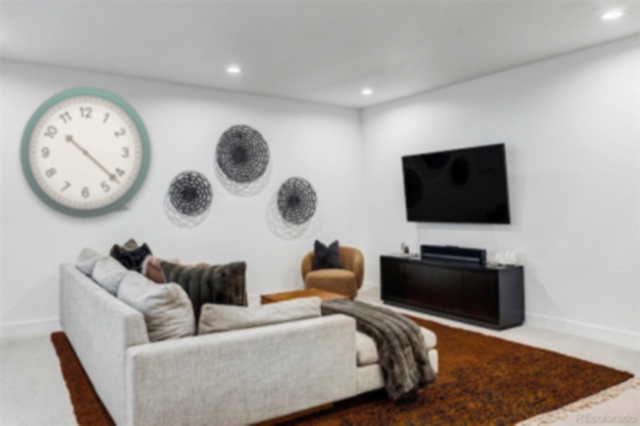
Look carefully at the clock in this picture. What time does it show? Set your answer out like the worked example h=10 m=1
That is h=10 m=22
